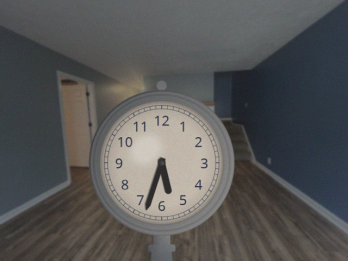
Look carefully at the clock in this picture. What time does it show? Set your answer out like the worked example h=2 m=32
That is h=5 m=33
